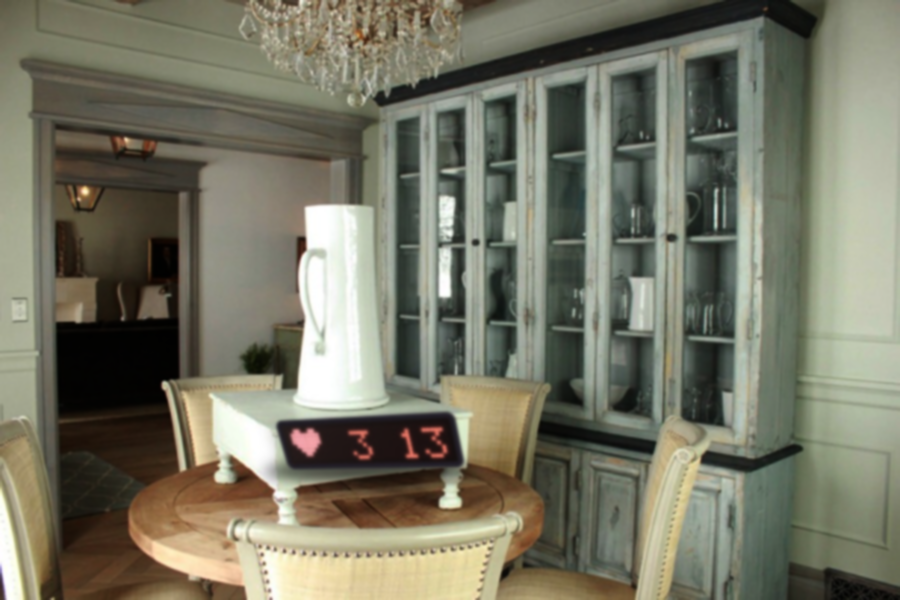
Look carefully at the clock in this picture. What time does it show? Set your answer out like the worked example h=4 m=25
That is h=3 m=13
